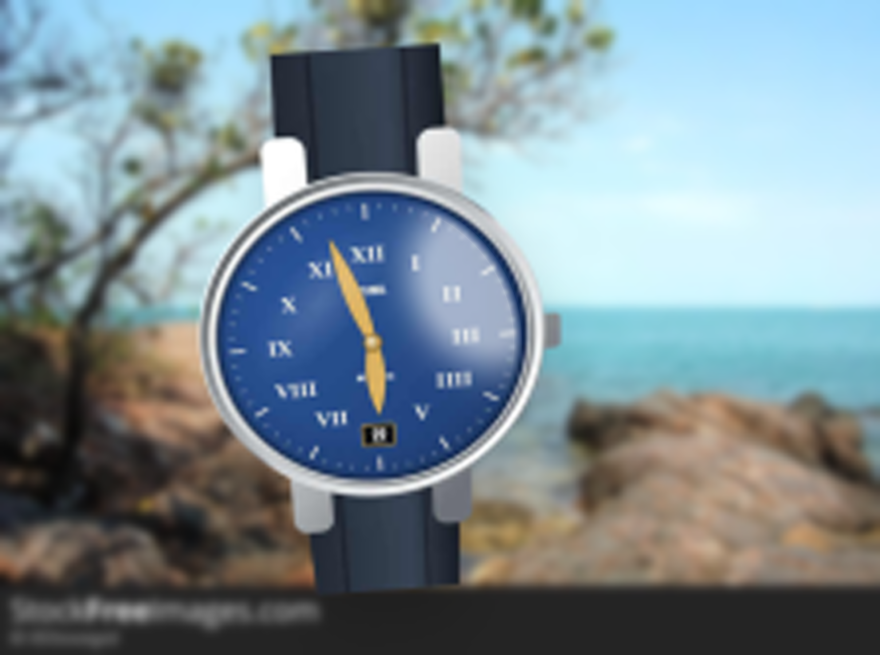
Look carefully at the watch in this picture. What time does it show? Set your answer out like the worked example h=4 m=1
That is h=5 m=57
